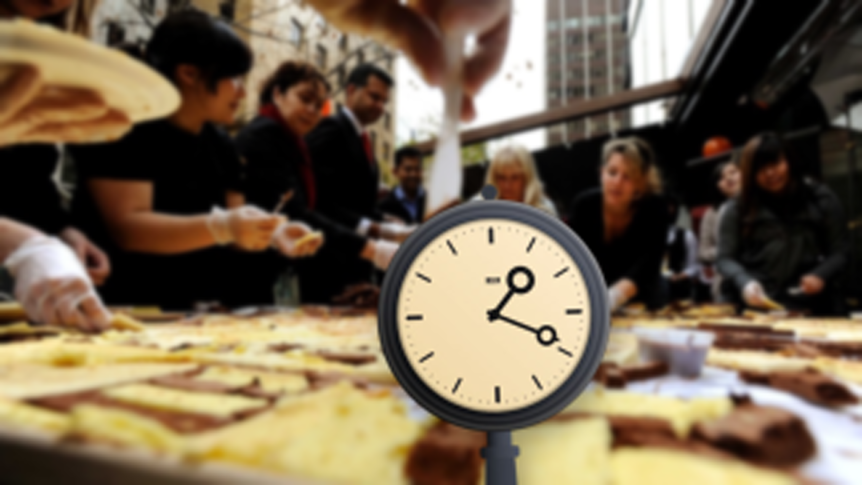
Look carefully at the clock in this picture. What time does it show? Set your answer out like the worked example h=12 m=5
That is h=1 m=19
